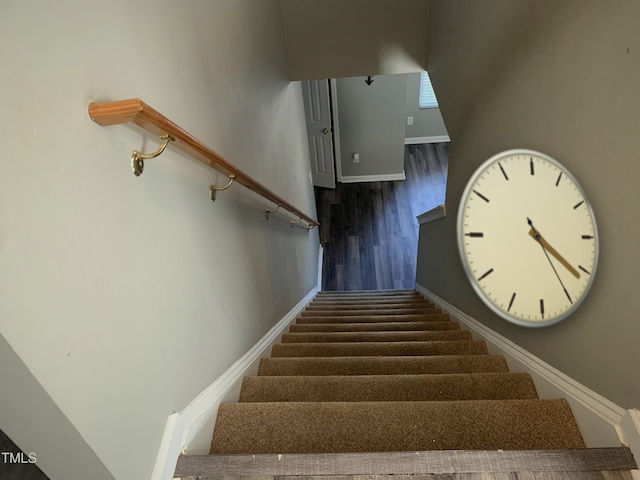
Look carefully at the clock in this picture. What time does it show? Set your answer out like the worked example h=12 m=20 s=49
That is h=4 m=21 s=25
